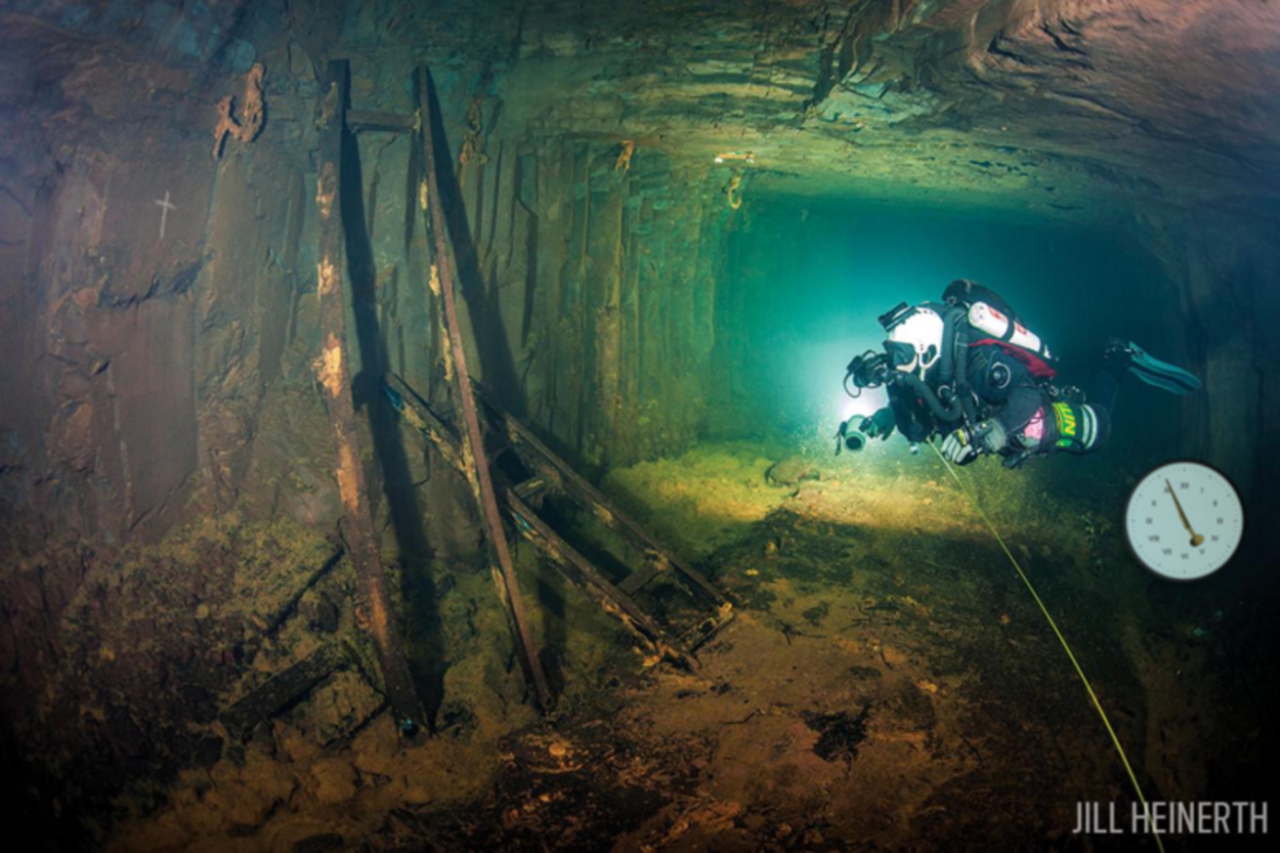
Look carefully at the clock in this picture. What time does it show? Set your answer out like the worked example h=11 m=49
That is h=4 m=56
